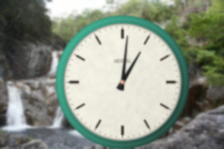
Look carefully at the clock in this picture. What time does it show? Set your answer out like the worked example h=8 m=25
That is h=1 m=1
